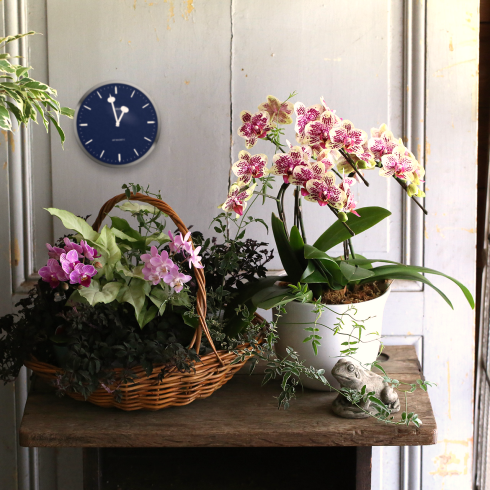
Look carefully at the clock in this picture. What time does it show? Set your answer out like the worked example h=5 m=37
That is h=12 m=58
